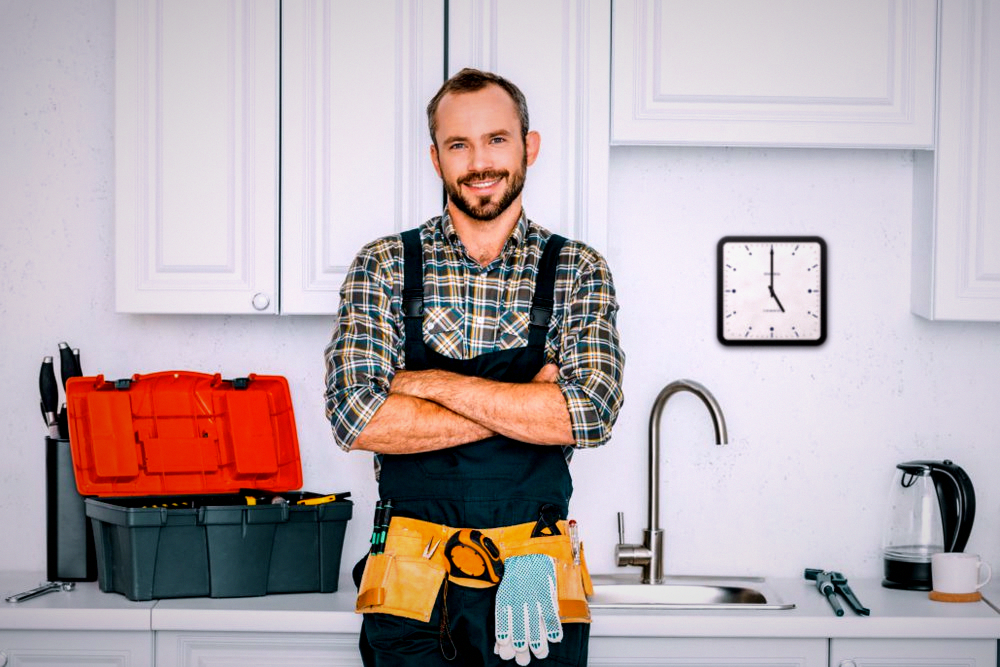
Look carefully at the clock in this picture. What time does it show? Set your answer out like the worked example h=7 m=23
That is h=5 m=0
